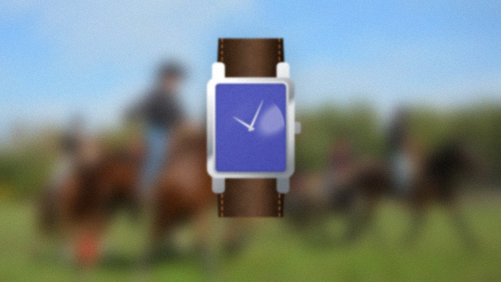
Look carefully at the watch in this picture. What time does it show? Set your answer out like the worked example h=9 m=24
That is h=10 m=4
